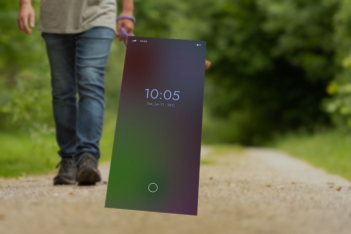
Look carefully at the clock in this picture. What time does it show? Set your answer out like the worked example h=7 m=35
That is h=10 m=5
